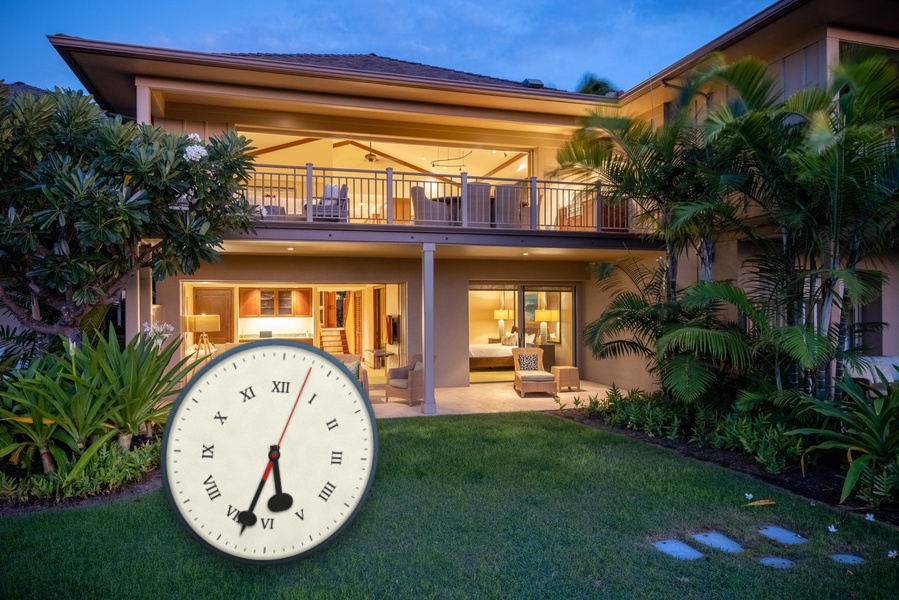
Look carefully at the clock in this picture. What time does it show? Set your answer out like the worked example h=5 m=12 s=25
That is h=5 m=33 s=3
